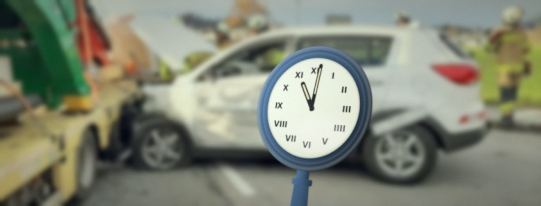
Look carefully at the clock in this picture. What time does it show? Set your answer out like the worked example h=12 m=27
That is h=11 m=1
